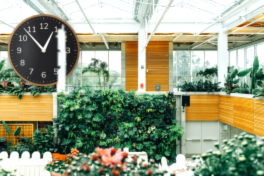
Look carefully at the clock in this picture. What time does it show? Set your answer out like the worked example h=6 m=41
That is h=12 m=53
